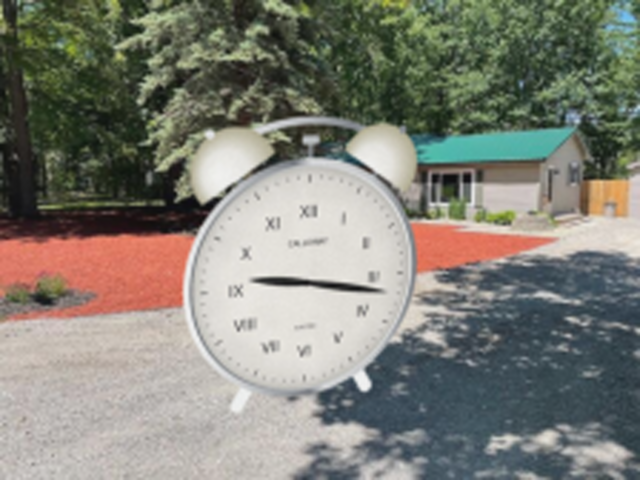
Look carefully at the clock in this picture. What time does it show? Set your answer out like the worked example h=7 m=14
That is h=9 m=17
